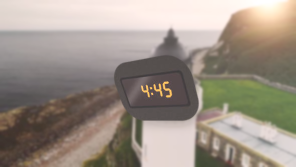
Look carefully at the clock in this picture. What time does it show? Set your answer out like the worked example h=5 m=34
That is h=4 m=45
